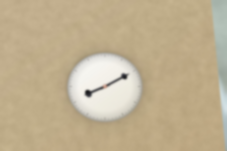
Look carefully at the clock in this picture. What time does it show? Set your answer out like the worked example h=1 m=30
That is h=8 m=10
